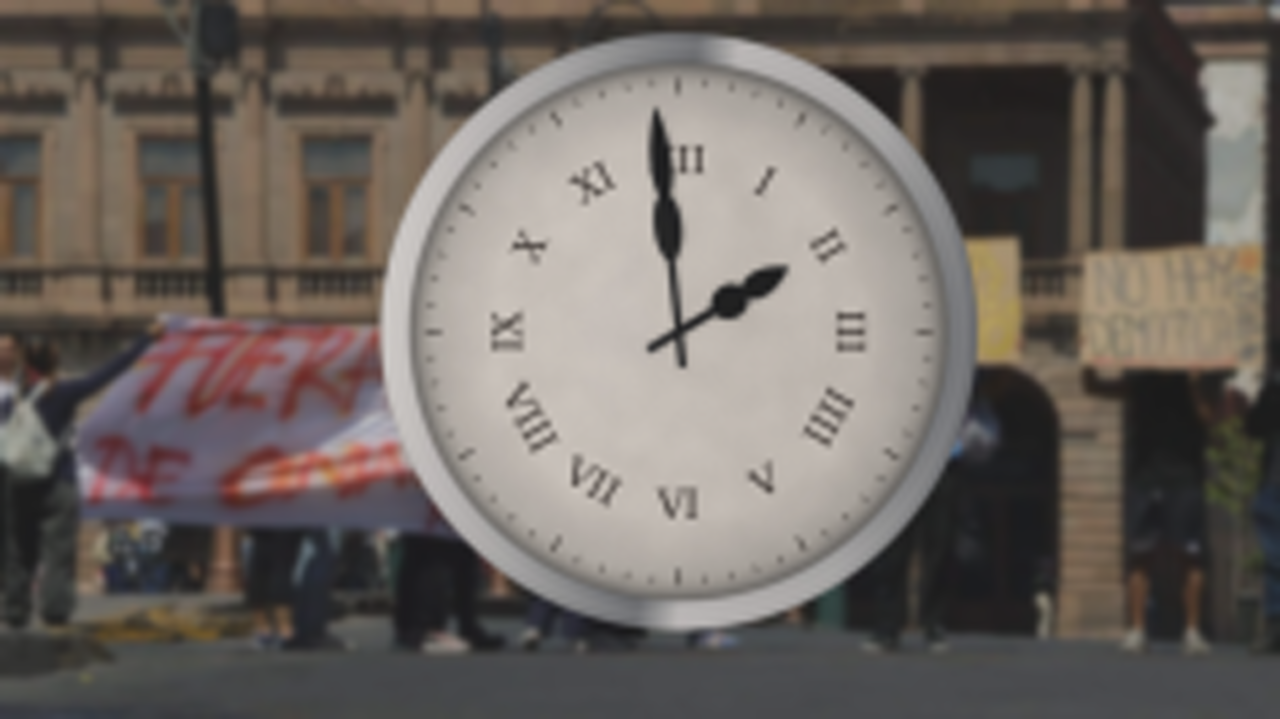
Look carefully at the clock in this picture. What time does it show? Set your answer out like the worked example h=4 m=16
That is h=1 m=59
